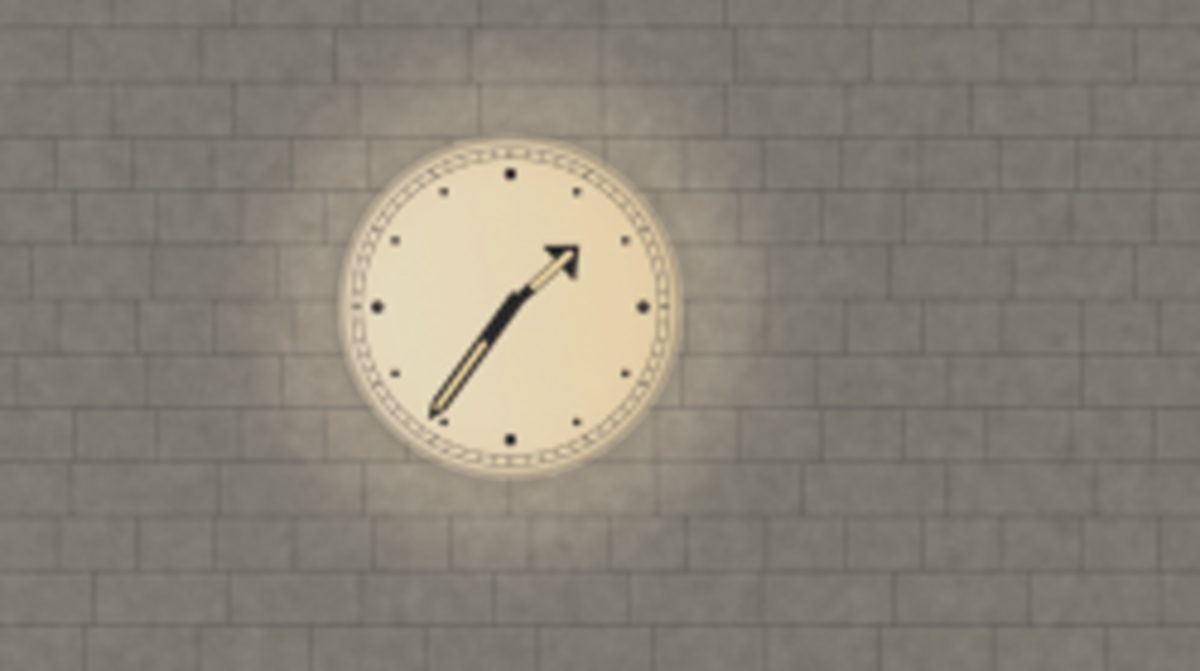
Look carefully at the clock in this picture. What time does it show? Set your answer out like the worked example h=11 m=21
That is h=1 m=36
